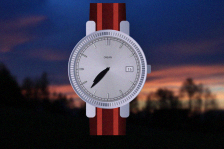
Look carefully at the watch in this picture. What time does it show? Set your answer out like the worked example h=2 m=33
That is h=7 m=37
